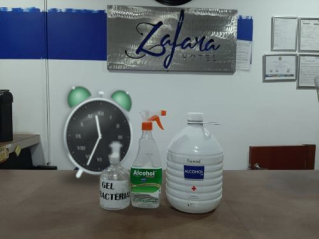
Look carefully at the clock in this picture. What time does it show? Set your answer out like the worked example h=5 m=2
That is h=11 m=34
